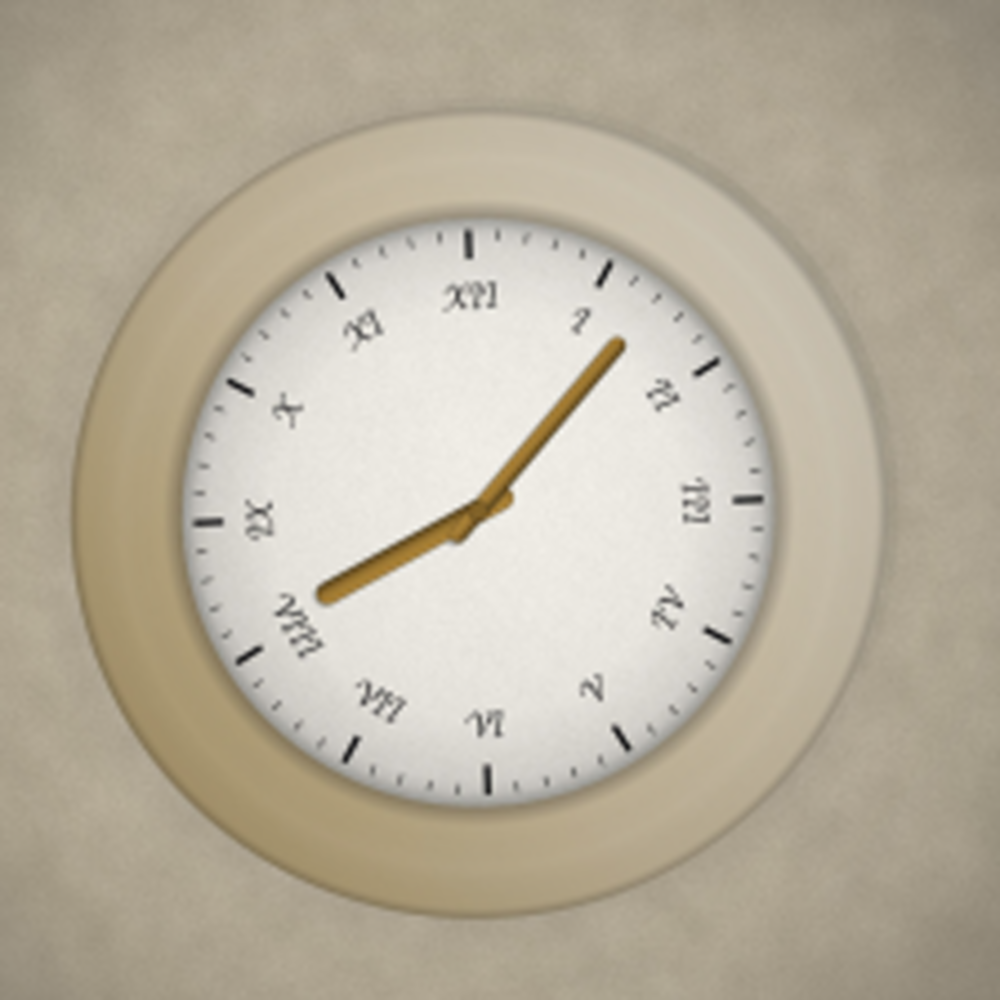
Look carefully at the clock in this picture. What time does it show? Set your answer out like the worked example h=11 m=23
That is h=8 m=7
